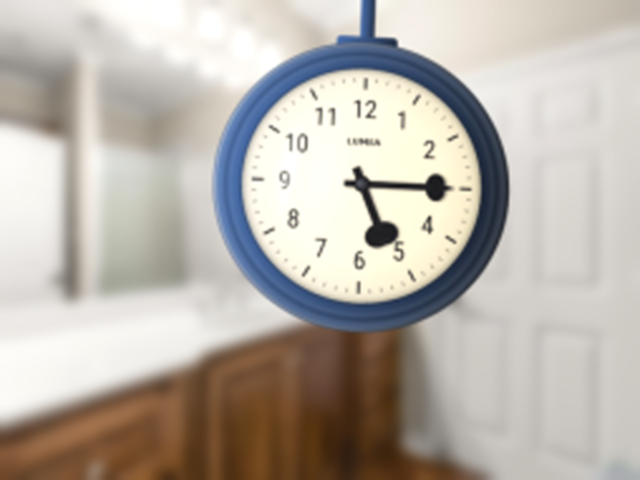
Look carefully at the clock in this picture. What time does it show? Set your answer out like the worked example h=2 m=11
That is h=5 m=15
